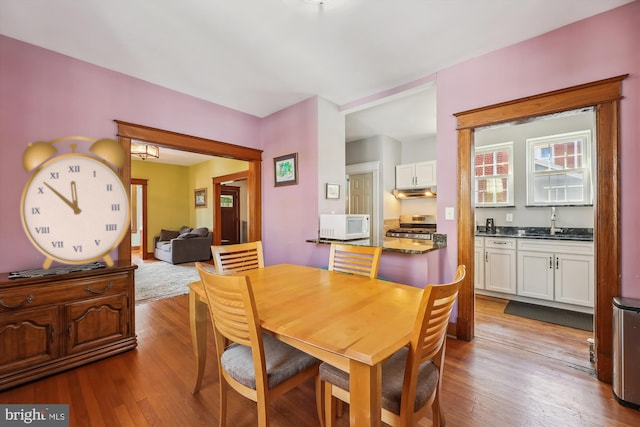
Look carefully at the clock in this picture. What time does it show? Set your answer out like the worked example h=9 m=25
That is h=11 m=52
